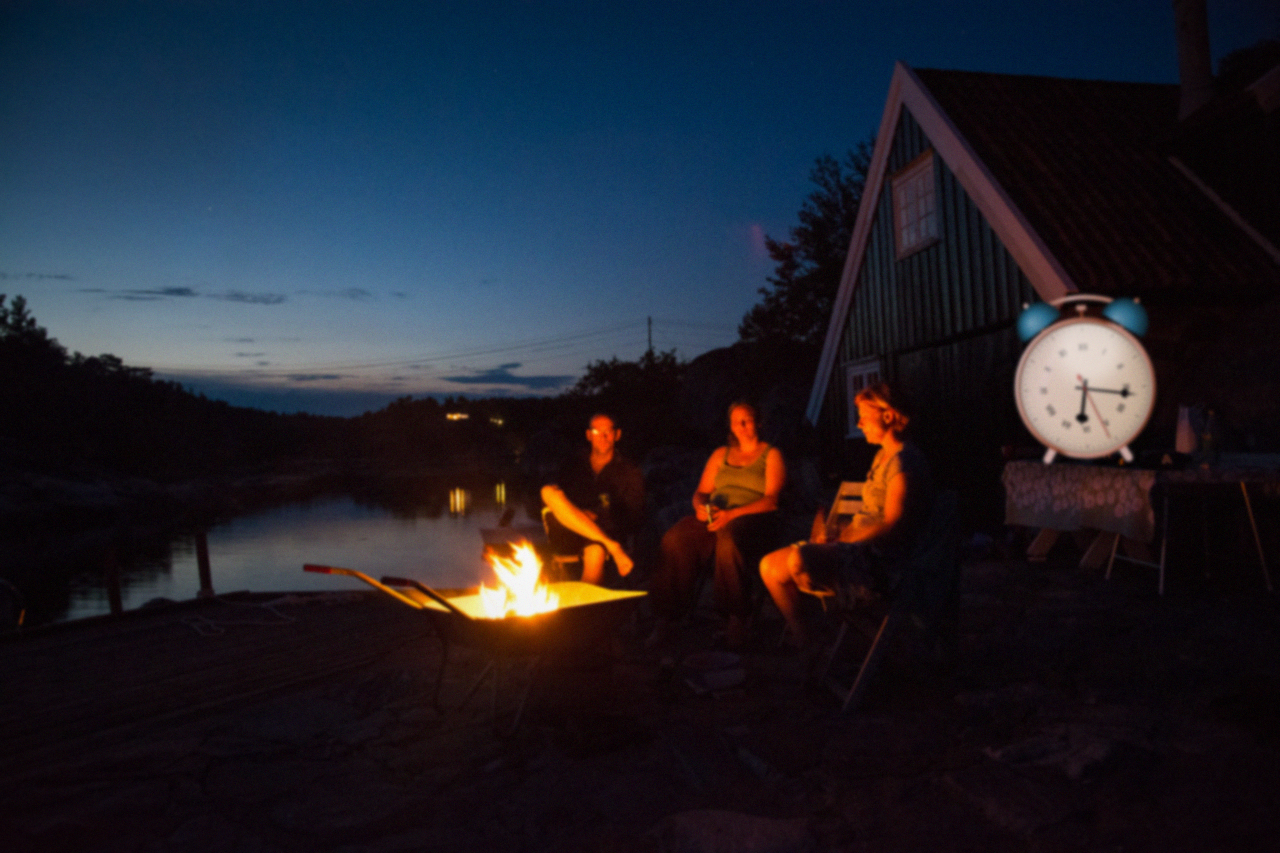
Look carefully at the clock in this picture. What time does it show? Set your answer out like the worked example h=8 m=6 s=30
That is h=6 m=16 s=26
